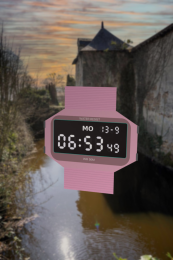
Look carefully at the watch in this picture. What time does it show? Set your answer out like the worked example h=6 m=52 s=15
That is h=6 m=53 s=49
